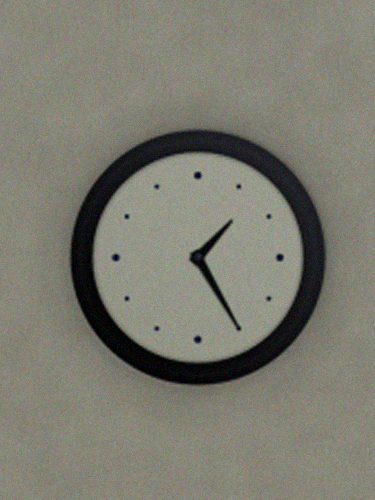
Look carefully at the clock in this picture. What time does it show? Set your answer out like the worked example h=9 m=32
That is h=1 m=25
